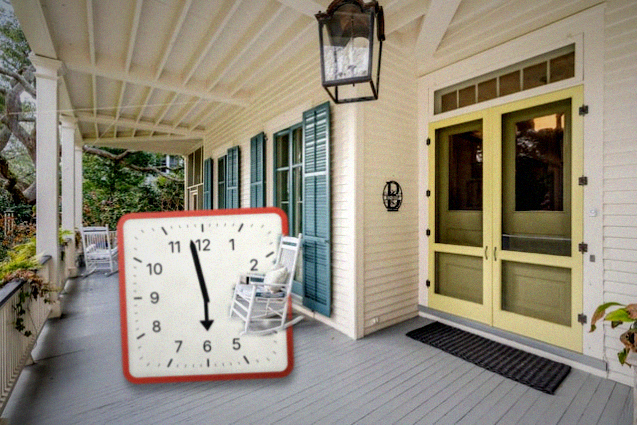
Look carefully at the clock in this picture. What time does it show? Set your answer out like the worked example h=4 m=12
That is h=5 m=58
